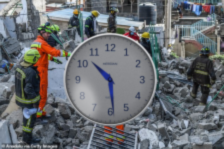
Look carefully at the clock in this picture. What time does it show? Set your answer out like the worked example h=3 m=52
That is h=10 m=29
